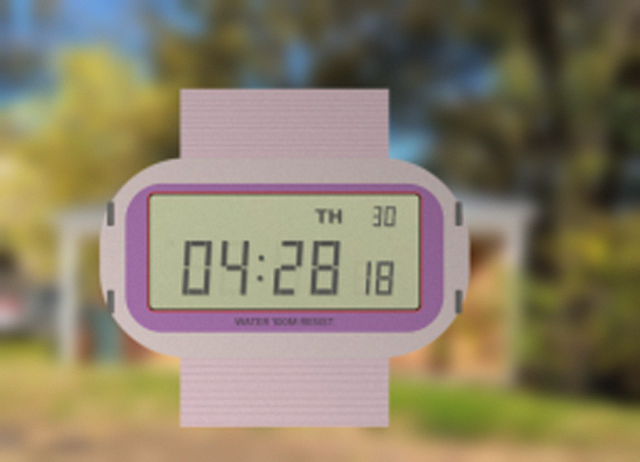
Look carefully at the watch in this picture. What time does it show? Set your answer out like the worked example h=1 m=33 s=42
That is h=4 m=28 s=18
